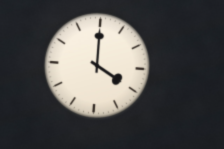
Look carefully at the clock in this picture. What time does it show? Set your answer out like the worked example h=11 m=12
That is h=4 m=0
